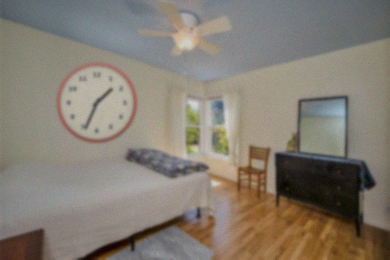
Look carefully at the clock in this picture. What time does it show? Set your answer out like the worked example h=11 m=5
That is h=1 m=34
